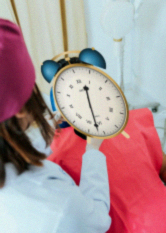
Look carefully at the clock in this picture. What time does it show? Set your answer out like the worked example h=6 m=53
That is h=12 m=32
